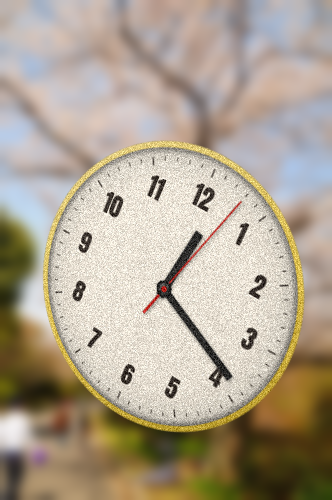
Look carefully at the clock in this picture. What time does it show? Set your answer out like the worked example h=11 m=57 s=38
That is h=12 m=19 s=3
